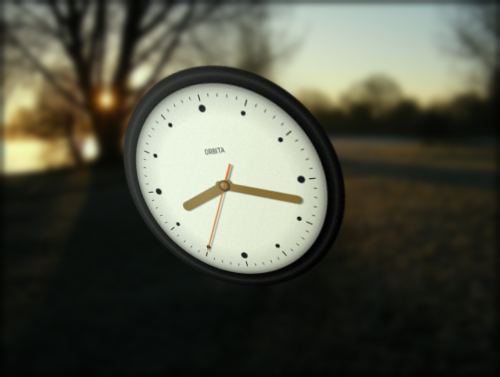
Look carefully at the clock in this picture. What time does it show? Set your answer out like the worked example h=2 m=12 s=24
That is h=8 m=17 s=35
